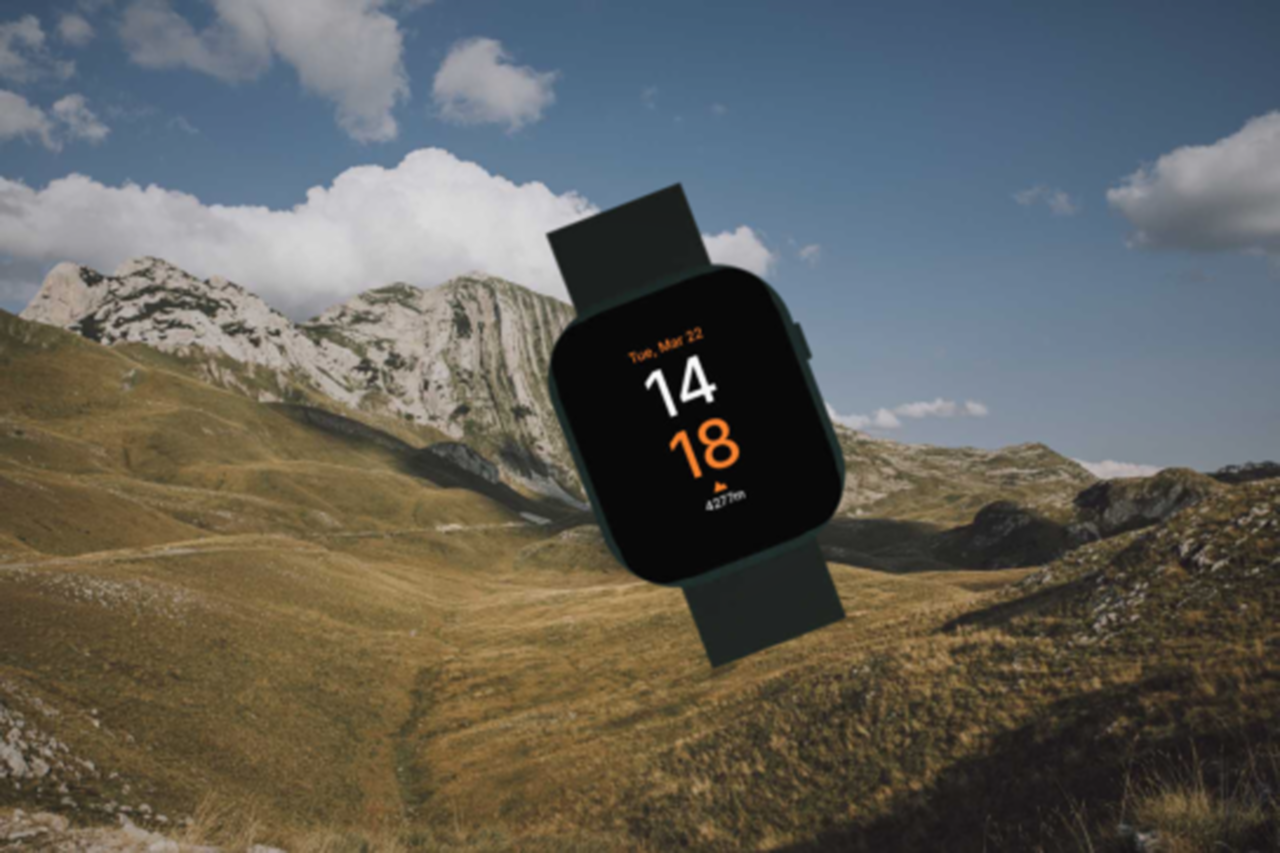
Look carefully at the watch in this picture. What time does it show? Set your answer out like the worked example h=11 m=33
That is h=14 m=18
